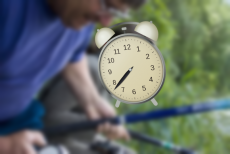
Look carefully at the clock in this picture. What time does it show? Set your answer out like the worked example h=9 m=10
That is h=7 m=38
